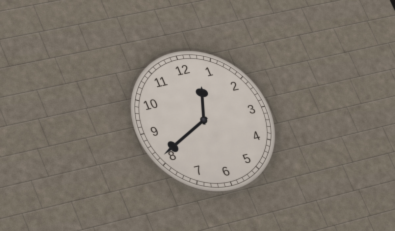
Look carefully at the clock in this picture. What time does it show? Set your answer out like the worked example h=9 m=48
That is h=12 m=41
